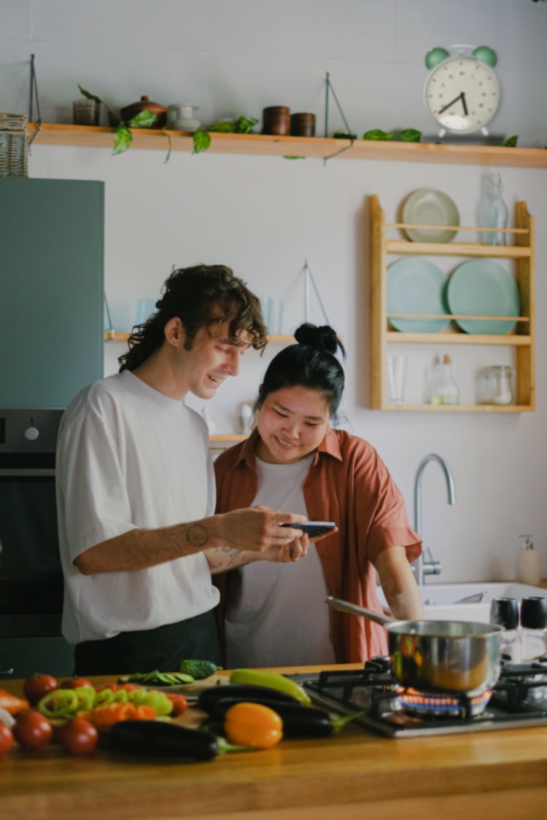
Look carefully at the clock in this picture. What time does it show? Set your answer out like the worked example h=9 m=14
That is h=5 m=39
